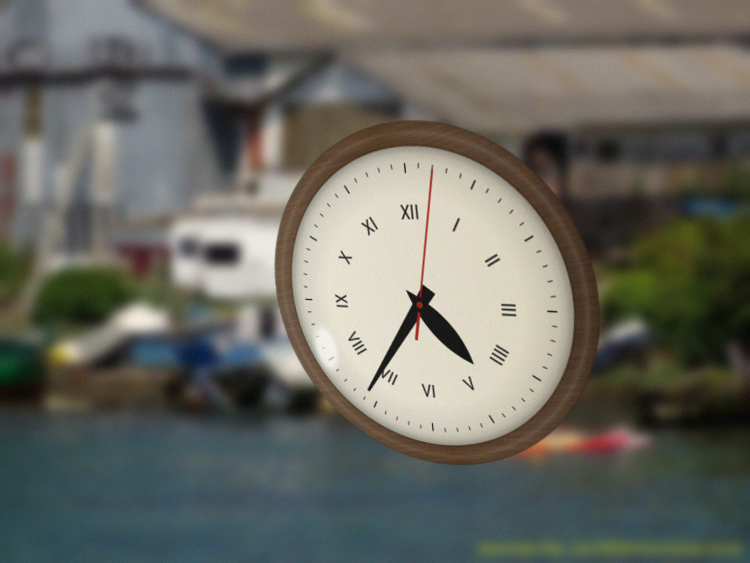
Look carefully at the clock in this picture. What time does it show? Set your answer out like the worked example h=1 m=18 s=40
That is h=4 m=36 s=2
